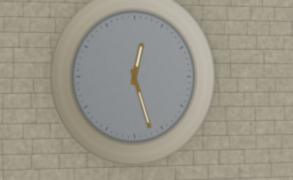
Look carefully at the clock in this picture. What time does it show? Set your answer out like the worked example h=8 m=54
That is h=12 m=27
